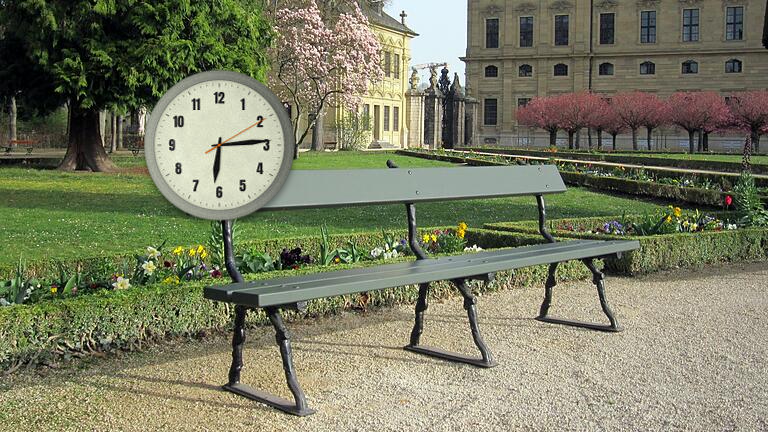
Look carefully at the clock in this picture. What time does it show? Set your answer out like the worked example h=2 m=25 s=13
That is h=6 m=14 s=10
